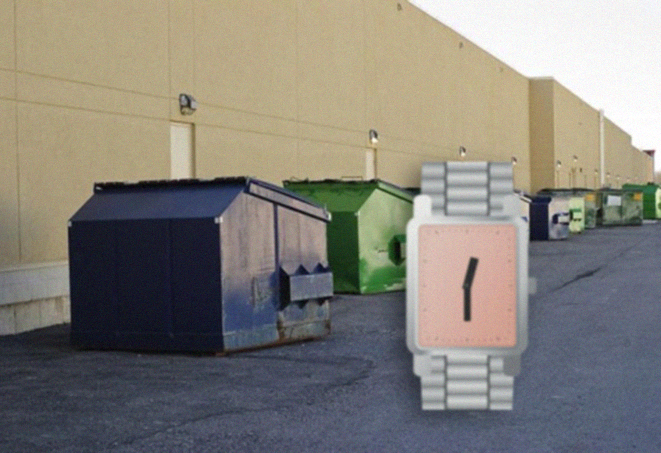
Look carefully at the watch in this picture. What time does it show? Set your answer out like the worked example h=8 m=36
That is h=12 m=30
